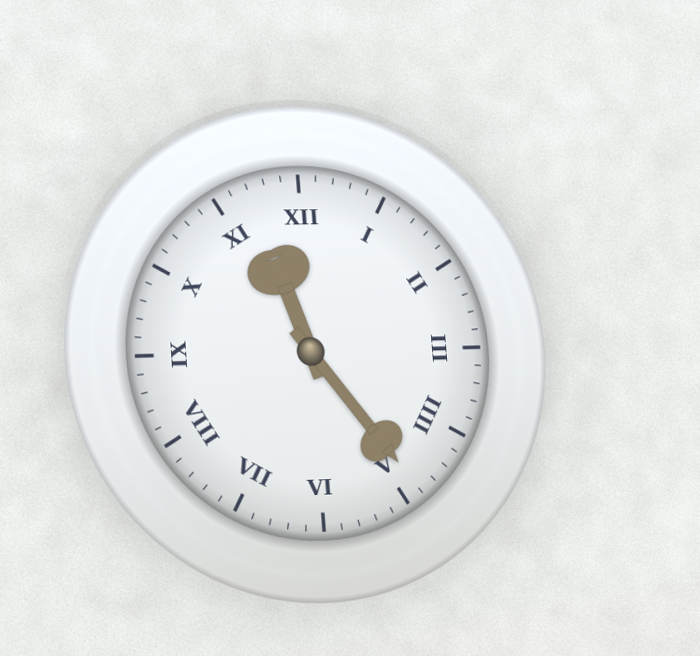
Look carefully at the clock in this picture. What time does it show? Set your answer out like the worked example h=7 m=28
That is h=11 m=24
